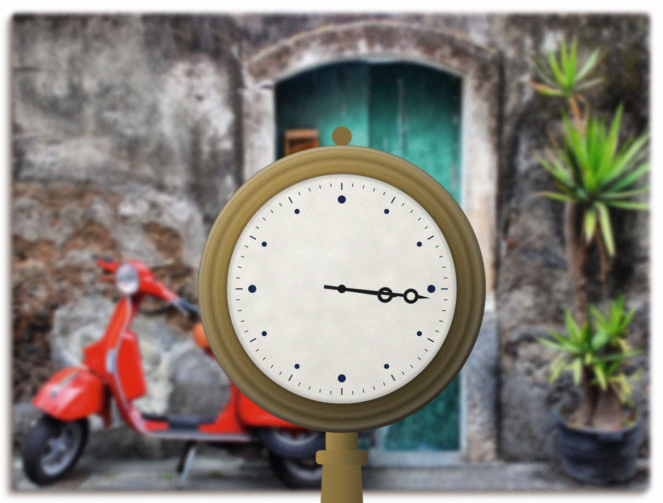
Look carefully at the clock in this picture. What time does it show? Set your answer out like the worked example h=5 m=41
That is h=3 m=16
